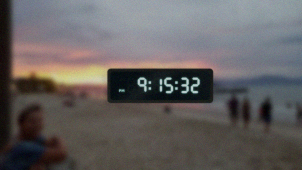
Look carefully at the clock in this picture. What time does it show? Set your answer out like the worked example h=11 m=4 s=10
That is h=9 m=15 s=32
